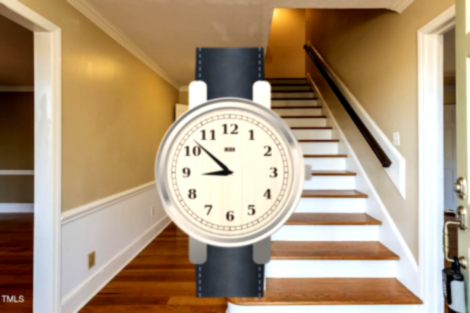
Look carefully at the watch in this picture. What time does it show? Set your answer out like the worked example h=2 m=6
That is h=8 m=52
